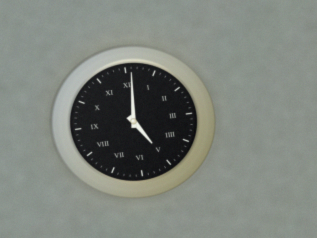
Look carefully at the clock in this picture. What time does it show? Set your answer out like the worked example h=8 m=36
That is h=5 m=1
